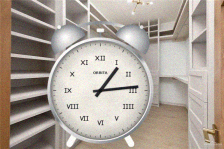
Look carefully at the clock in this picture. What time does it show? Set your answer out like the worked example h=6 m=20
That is h=1 m=14
